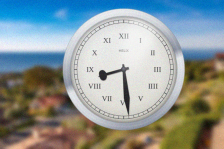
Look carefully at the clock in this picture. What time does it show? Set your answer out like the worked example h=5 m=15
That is h=8 m=29
